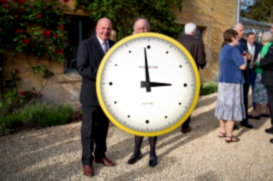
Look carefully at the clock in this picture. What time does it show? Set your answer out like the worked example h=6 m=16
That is h=2 m=59
